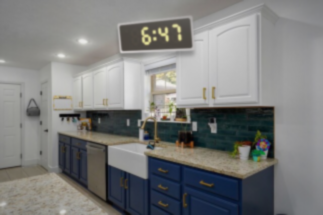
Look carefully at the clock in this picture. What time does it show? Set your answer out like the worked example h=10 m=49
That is h=6 m=47
